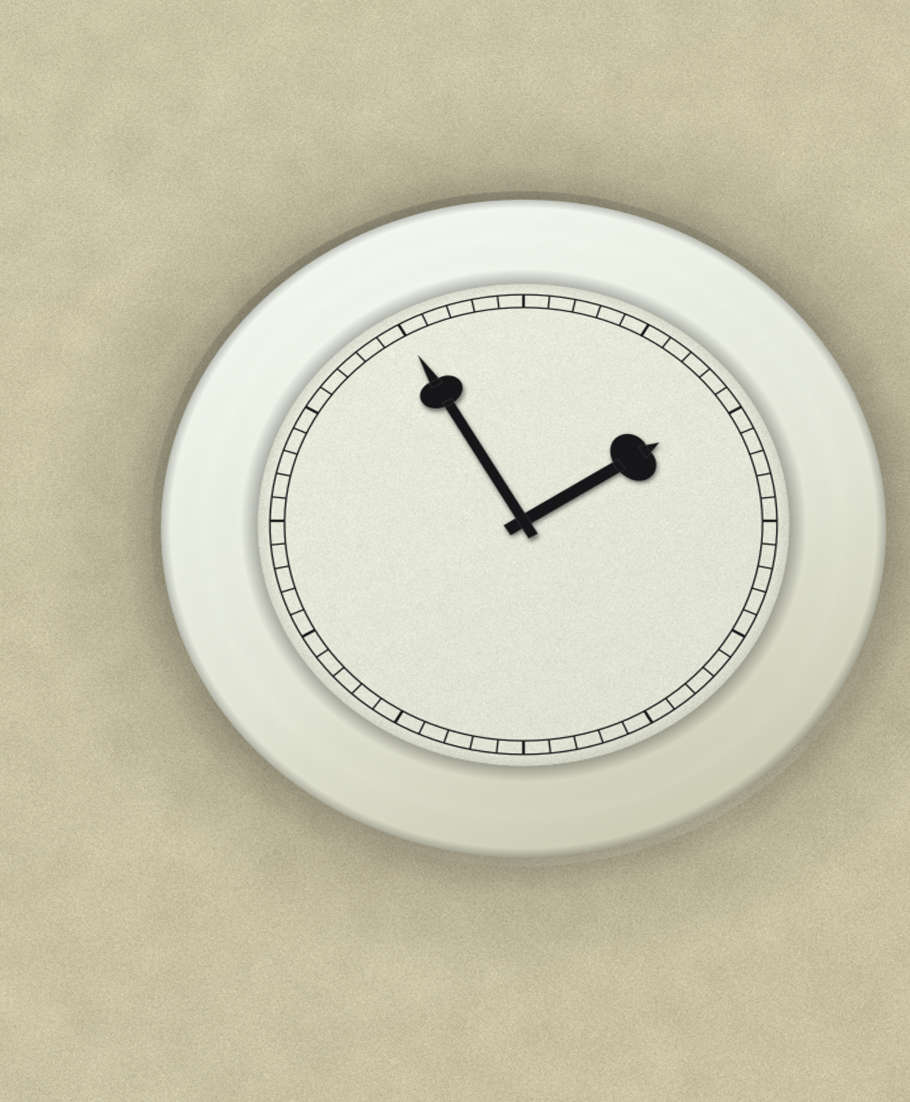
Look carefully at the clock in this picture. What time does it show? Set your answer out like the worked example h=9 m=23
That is h=1 m=55
